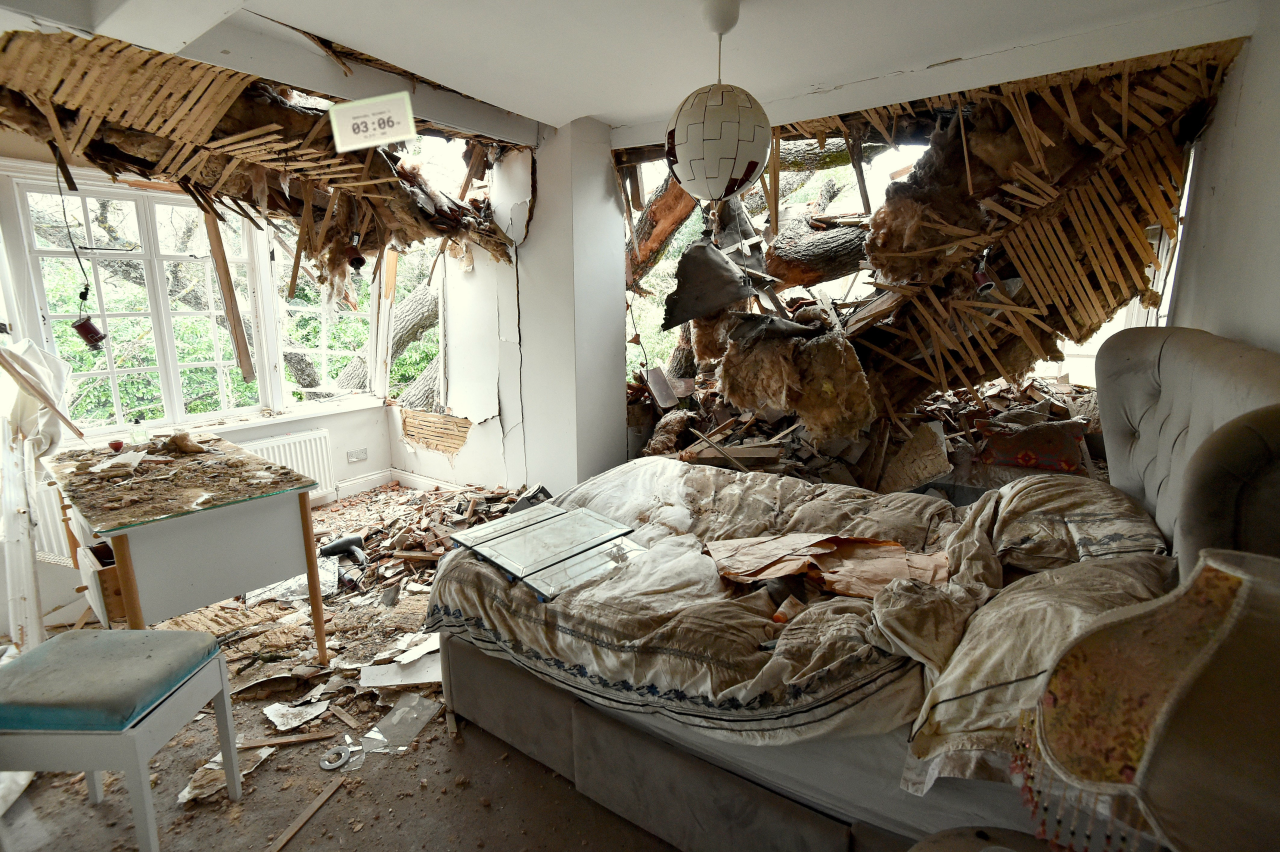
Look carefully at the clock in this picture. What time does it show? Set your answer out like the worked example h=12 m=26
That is h=3 m=6
